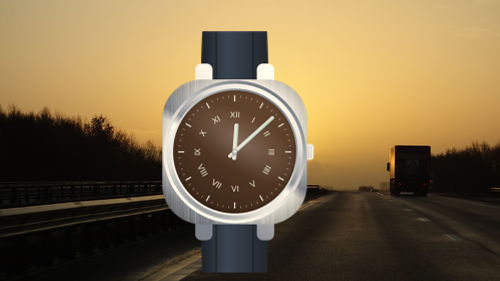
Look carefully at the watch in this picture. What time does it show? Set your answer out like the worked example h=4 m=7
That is h=12 m=8
